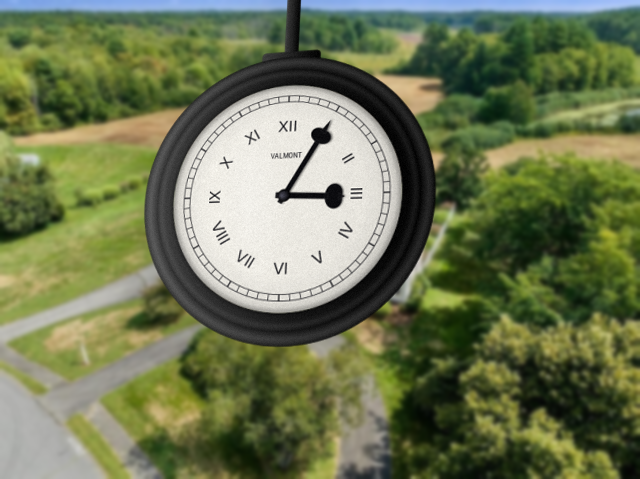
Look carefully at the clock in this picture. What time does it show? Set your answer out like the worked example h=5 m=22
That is h=3 m=5
